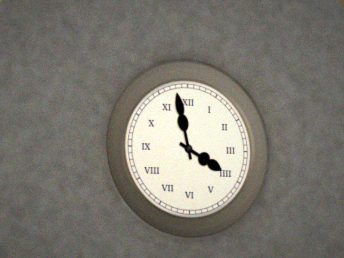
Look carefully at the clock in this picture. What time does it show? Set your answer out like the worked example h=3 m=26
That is h=3 m=58
